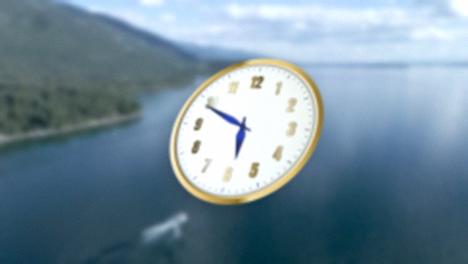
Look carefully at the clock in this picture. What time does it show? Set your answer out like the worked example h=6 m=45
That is h=5 m=49
